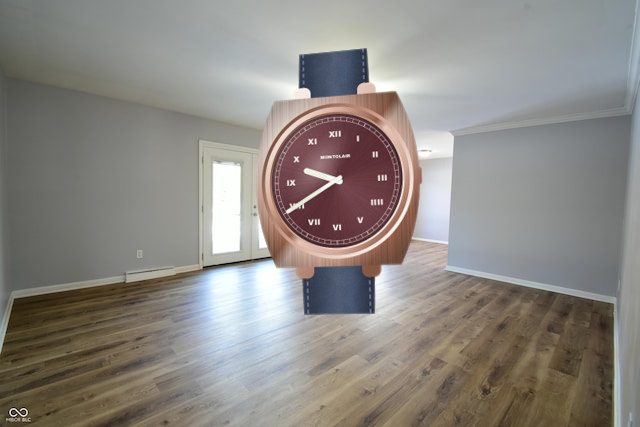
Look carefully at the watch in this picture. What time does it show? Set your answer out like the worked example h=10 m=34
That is h=9 m=40
